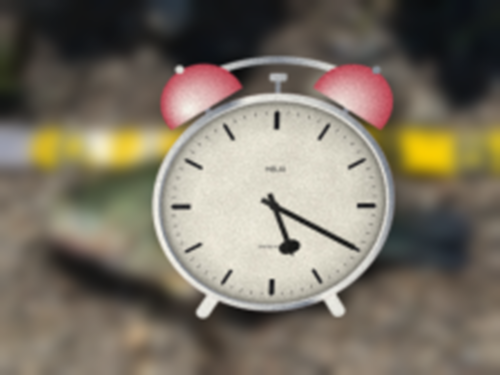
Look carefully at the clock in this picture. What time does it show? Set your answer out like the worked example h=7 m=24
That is h=5 m=20
